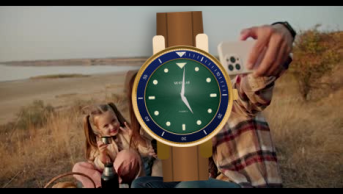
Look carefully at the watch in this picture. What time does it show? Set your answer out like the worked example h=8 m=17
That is h=5 m=1
